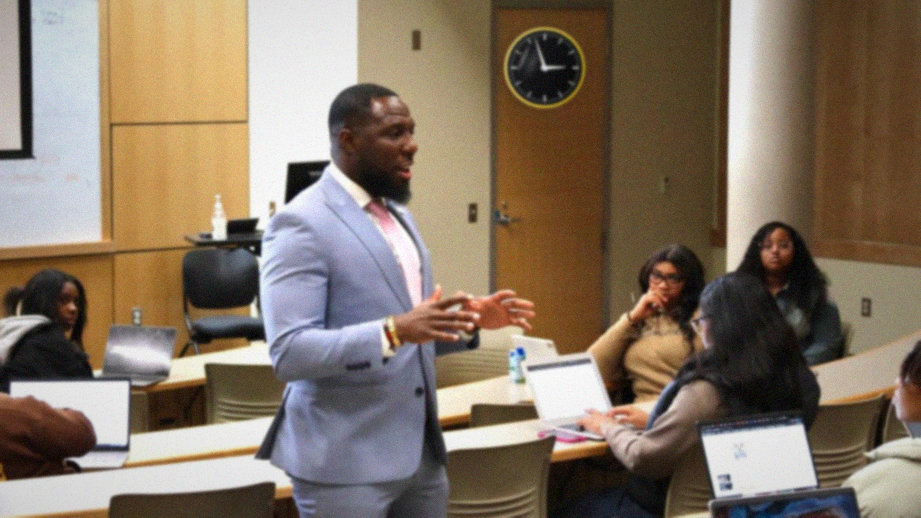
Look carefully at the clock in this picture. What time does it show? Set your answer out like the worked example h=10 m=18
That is h=2 m=57
